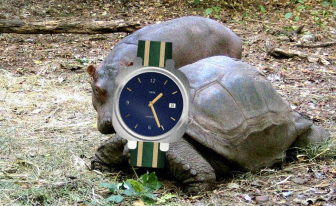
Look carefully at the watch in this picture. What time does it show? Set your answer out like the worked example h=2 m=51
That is h=1 m=26
